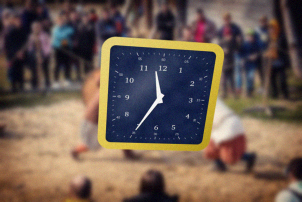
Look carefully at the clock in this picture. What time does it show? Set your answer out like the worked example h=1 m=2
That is h=11 m=35
